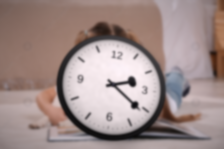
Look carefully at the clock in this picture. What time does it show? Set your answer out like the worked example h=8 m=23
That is h=2 m=21
